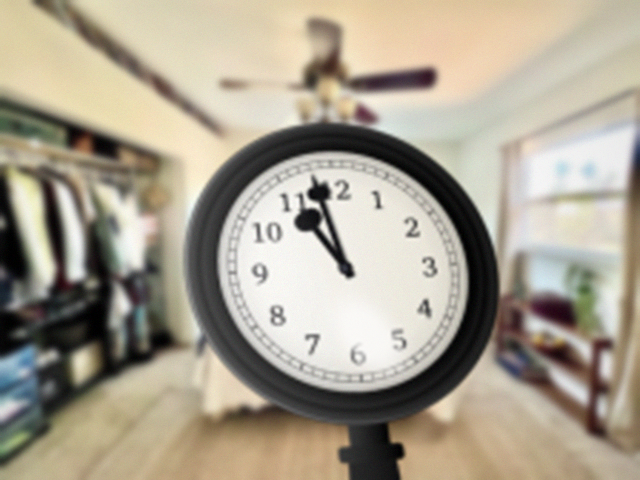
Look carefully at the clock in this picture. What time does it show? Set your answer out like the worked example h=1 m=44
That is h=10 m=58
